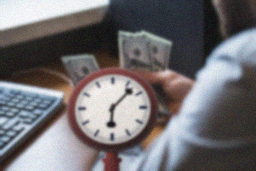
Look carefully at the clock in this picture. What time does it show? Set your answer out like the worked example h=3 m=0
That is h=6 m=7
